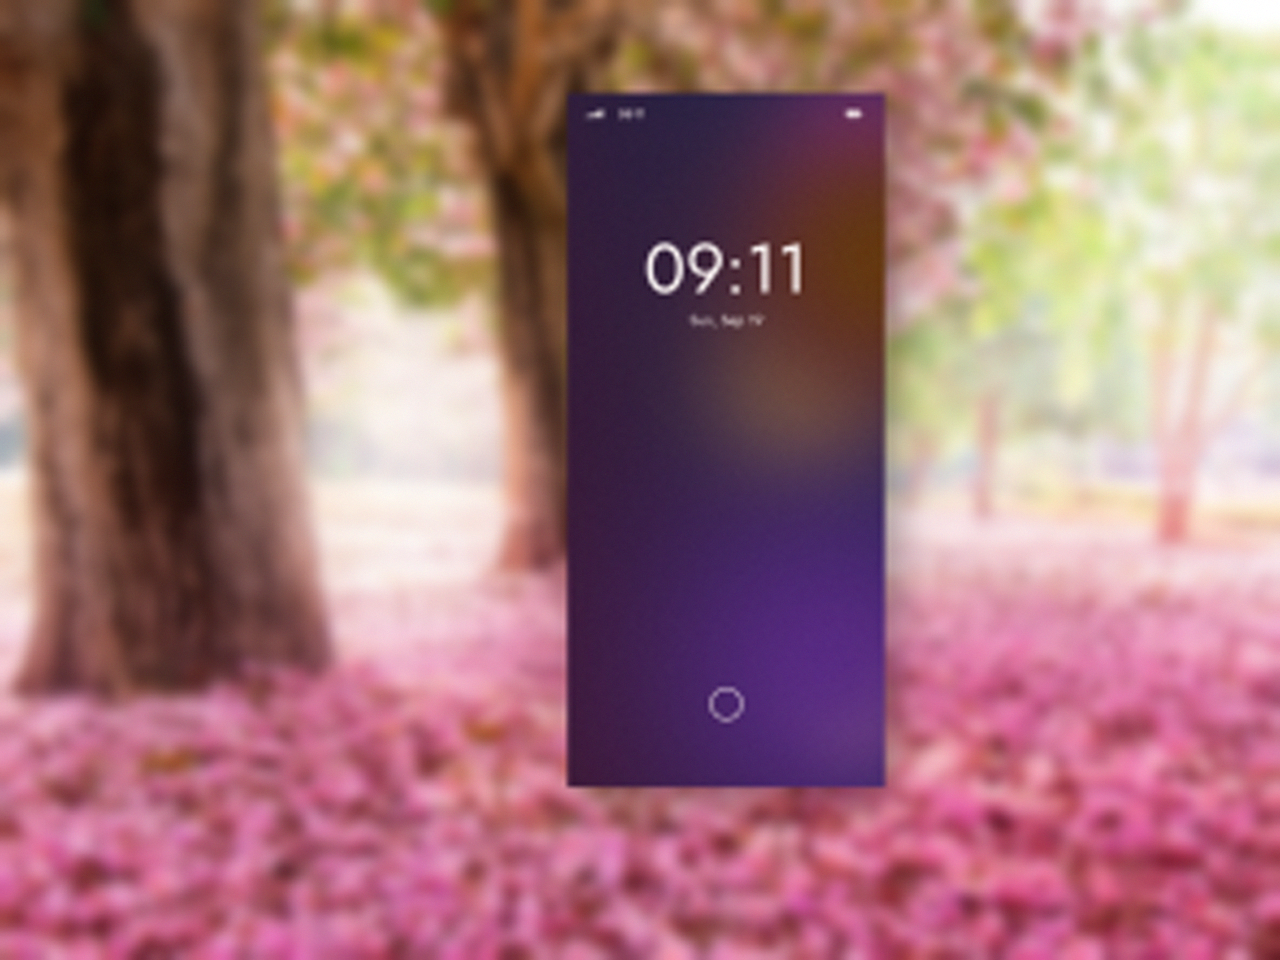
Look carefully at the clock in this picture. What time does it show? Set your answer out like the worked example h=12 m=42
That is h=9 m=11
